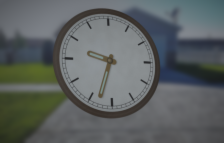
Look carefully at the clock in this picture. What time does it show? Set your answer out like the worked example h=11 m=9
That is h=9 m=33
